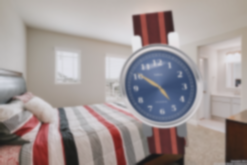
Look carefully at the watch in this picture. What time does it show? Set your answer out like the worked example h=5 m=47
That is h=4 m=51
